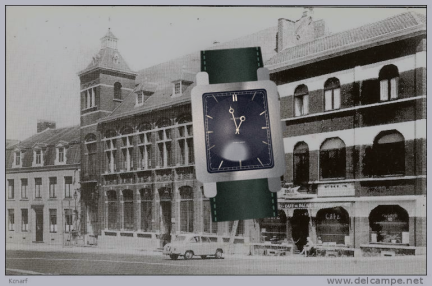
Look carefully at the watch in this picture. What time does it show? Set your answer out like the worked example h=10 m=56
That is h=12 m=58
